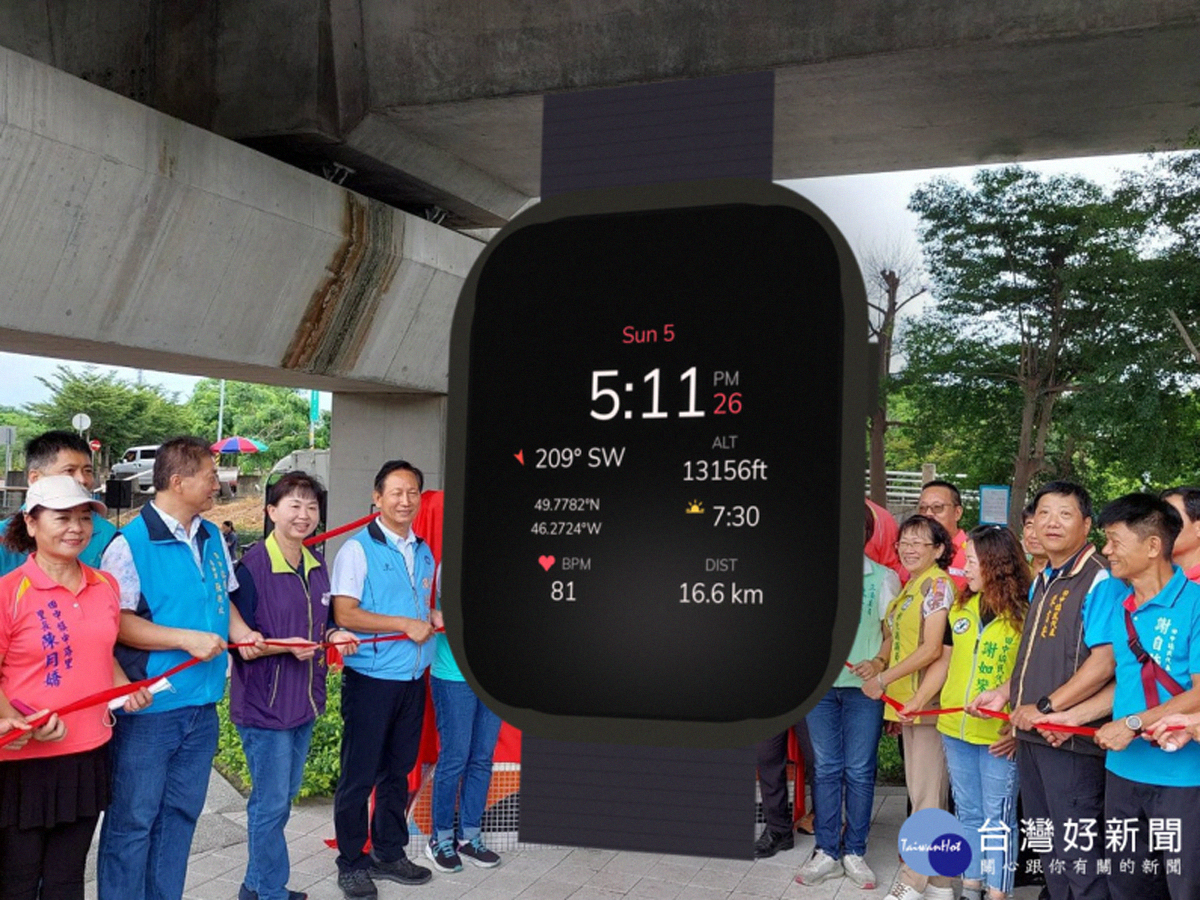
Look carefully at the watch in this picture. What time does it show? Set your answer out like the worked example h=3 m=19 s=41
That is h=5 m=11 s=26
